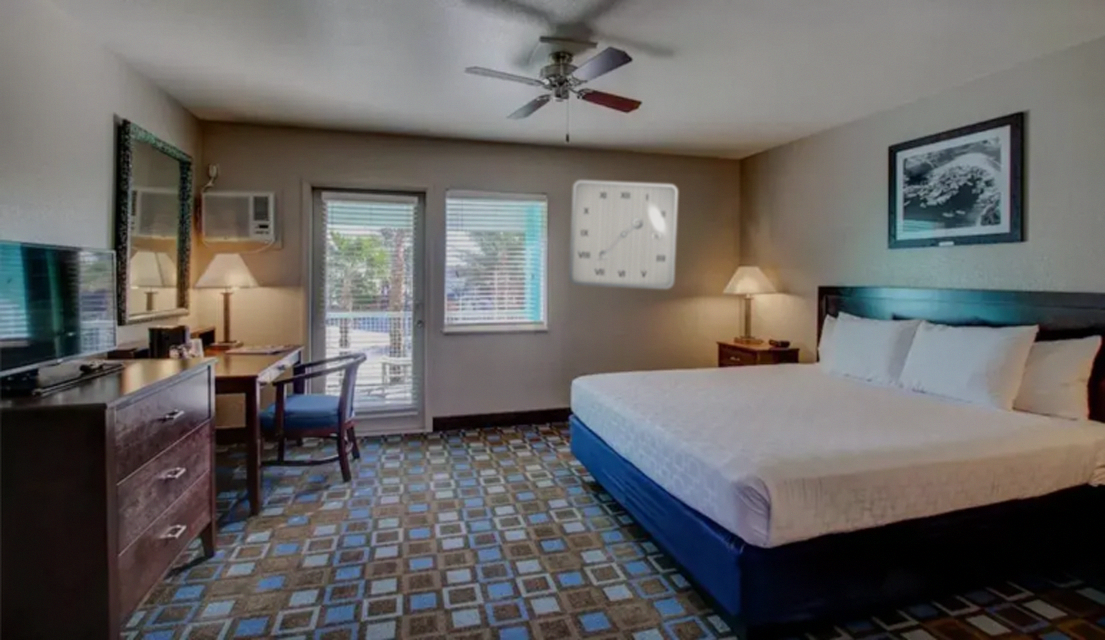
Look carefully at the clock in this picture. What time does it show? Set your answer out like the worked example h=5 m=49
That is h=1 m=37
